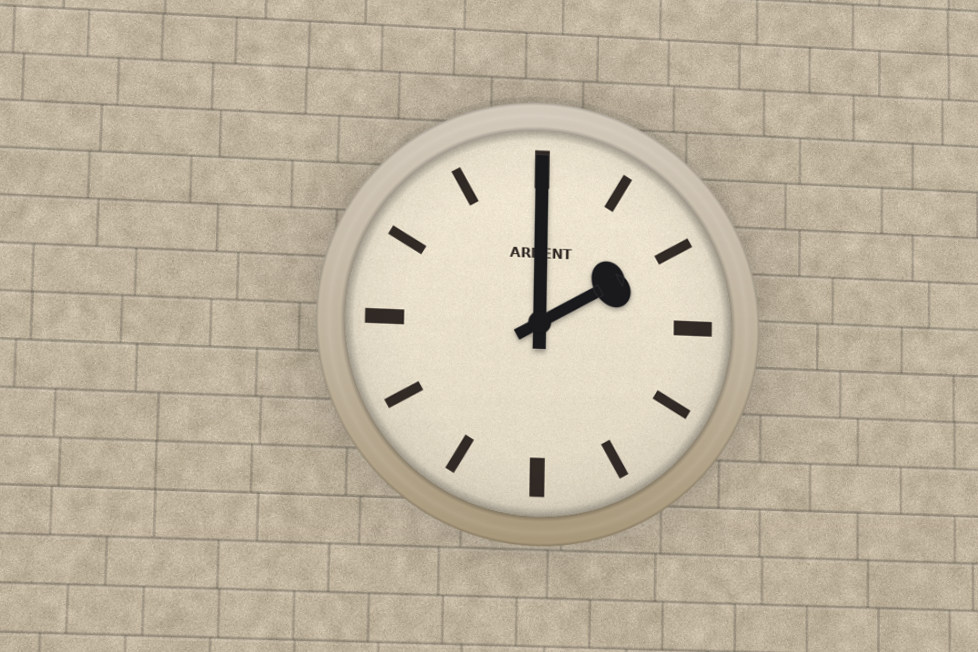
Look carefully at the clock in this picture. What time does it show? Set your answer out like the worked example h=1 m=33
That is h=2 m=0
